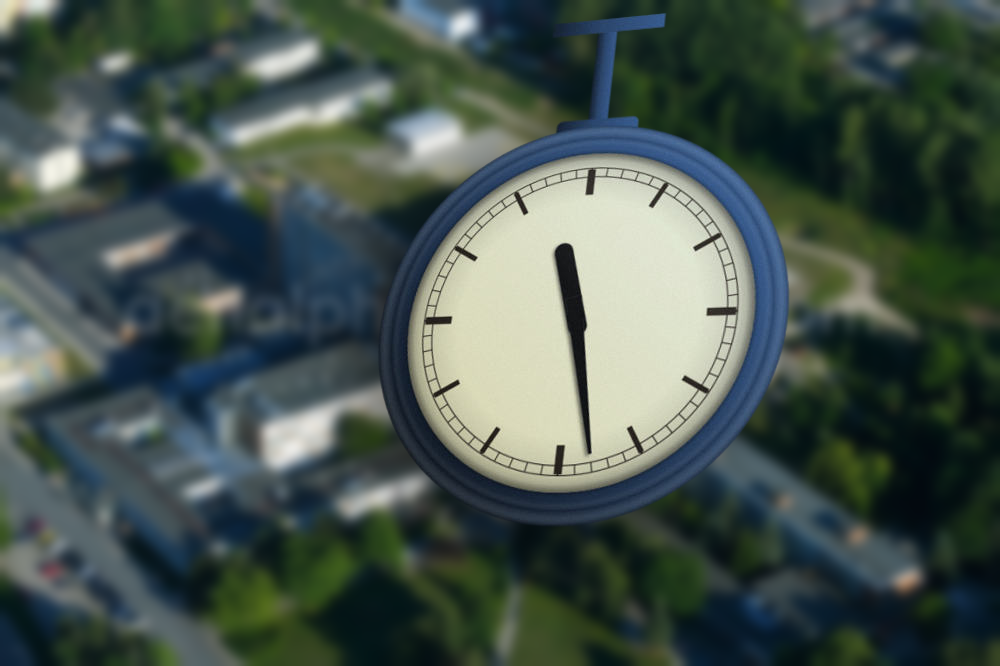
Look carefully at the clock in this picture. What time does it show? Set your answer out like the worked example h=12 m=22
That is h=11 m=28
